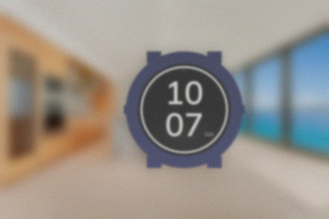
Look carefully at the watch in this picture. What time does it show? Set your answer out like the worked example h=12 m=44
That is h=10 m=7
